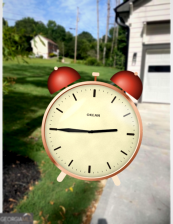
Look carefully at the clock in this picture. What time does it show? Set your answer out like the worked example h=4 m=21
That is h=2 m=45
